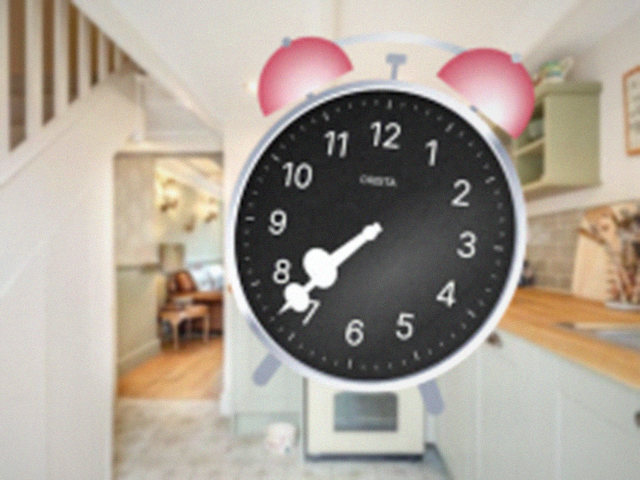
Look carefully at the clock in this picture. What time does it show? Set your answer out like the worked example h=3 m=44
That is h=7 m=37
